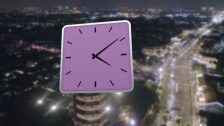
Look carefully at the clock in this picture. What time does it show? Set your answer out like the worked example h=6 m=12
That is h=4 m=9
